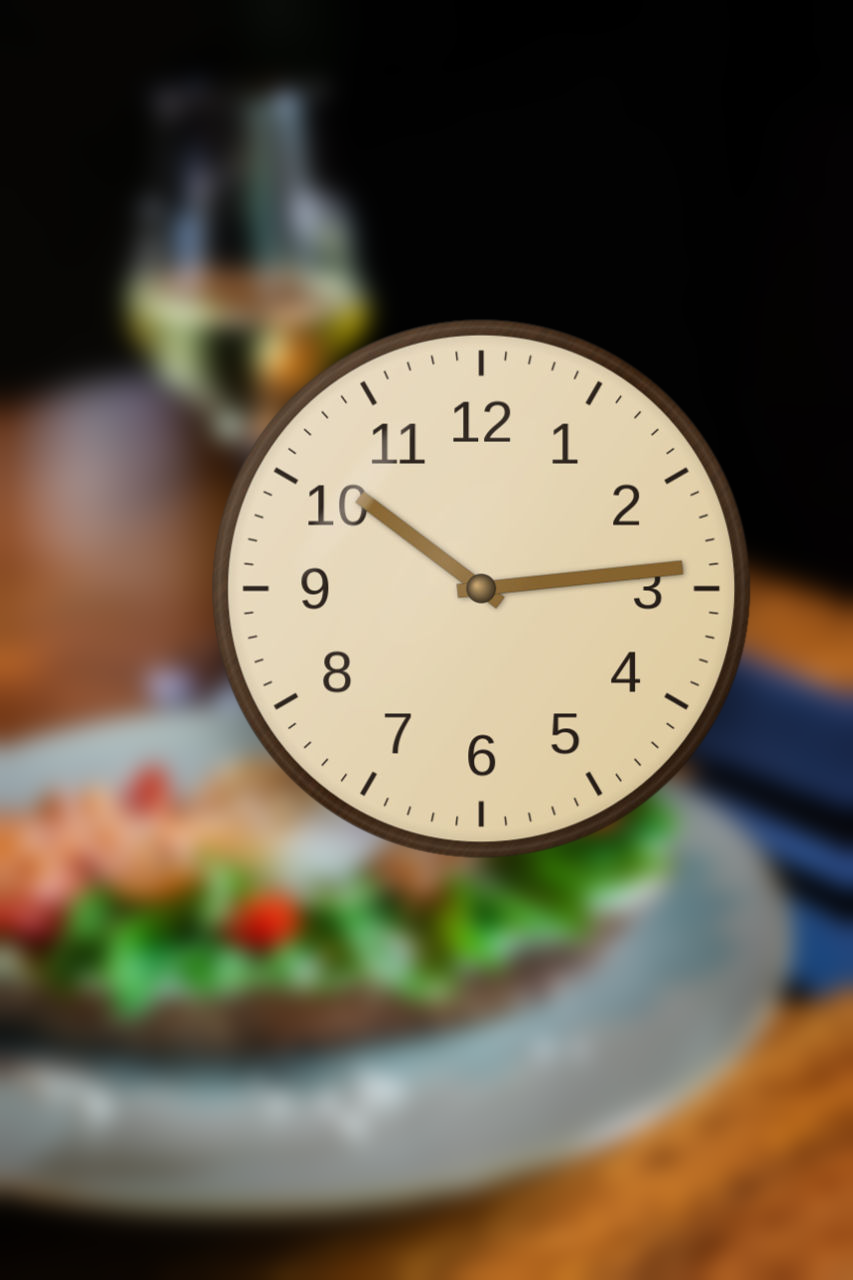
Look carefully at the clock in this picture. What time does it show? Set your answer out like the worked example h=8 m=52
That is h=10 m=14
